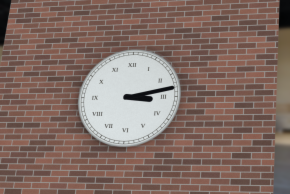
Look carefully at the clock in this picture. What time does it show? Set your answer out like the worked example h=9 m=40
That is h=3 m=13
